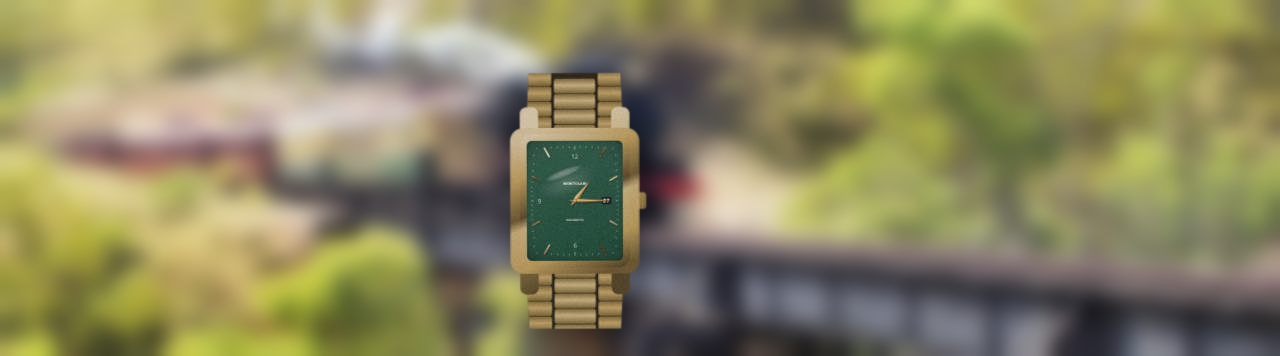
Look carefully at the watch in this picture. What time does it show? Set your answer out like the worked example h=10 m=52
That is h=1 m=15
